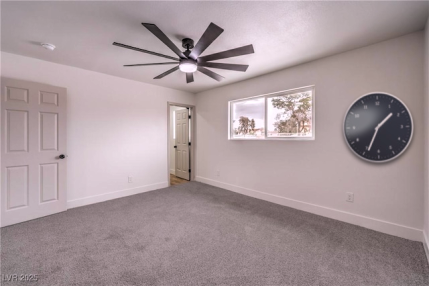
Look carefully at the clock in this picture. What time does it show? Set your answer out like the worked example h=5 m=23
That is h=1 m=34
